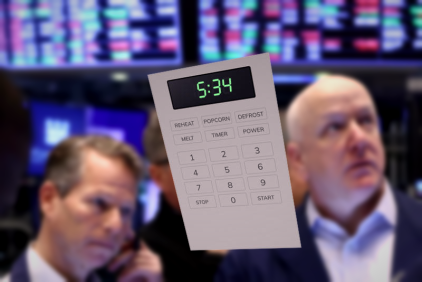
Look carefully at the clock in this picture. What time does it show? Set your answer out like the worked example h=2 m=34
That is h=5 m=34
